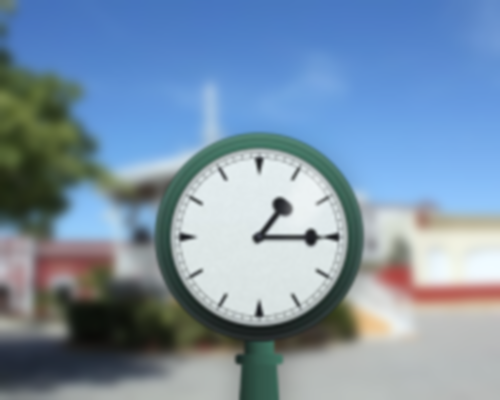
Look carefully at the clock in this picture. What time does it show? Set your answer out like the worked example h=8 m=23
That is h=1 m=15
